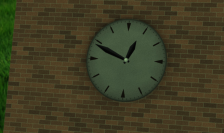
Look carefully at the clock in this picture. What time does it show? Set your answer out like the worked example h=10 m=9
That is h=12 m=49
